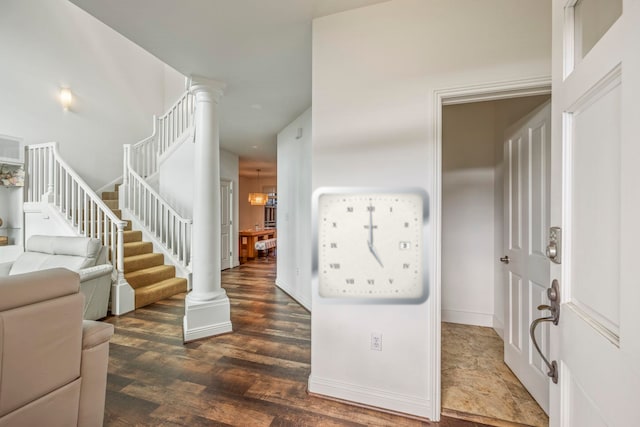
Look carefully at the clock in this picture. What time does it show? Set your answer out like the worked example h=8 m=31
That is h=5 m=0
